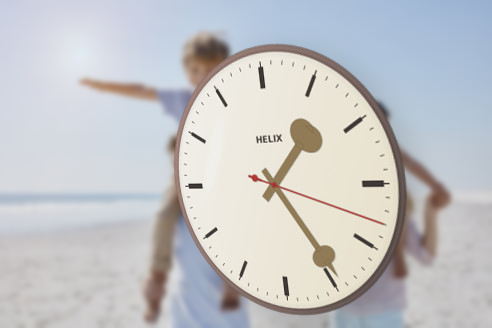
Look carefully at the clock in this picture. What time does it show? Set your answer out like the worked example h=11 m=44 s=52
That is h=1 m=24 s=18
